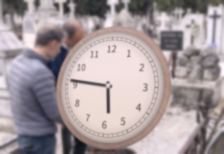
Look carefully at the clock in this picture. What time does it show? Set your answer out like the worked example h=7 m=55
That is h=5 m=46
